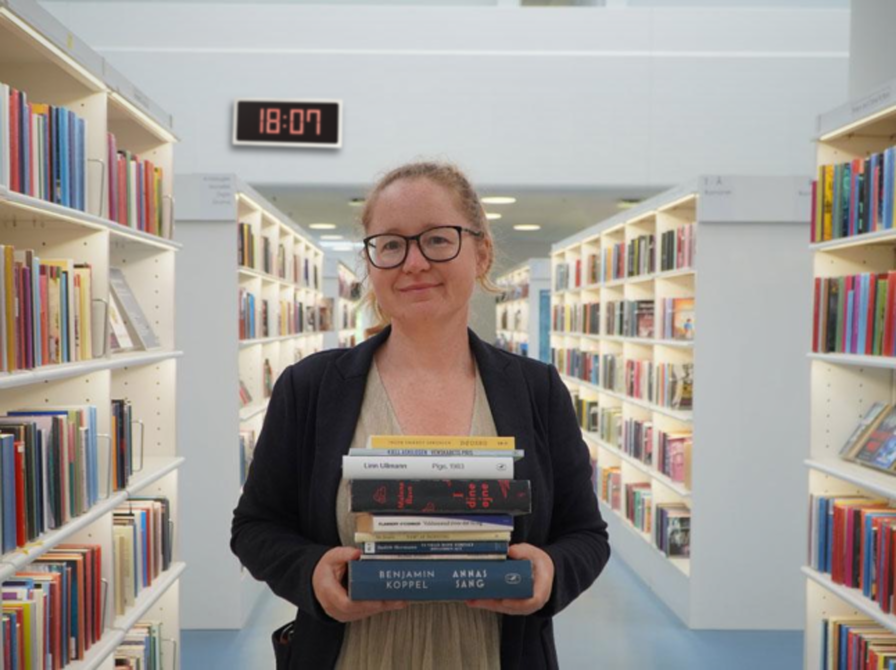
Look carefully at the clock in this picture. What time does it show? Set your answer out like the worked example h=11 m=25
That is h=18 m=7
